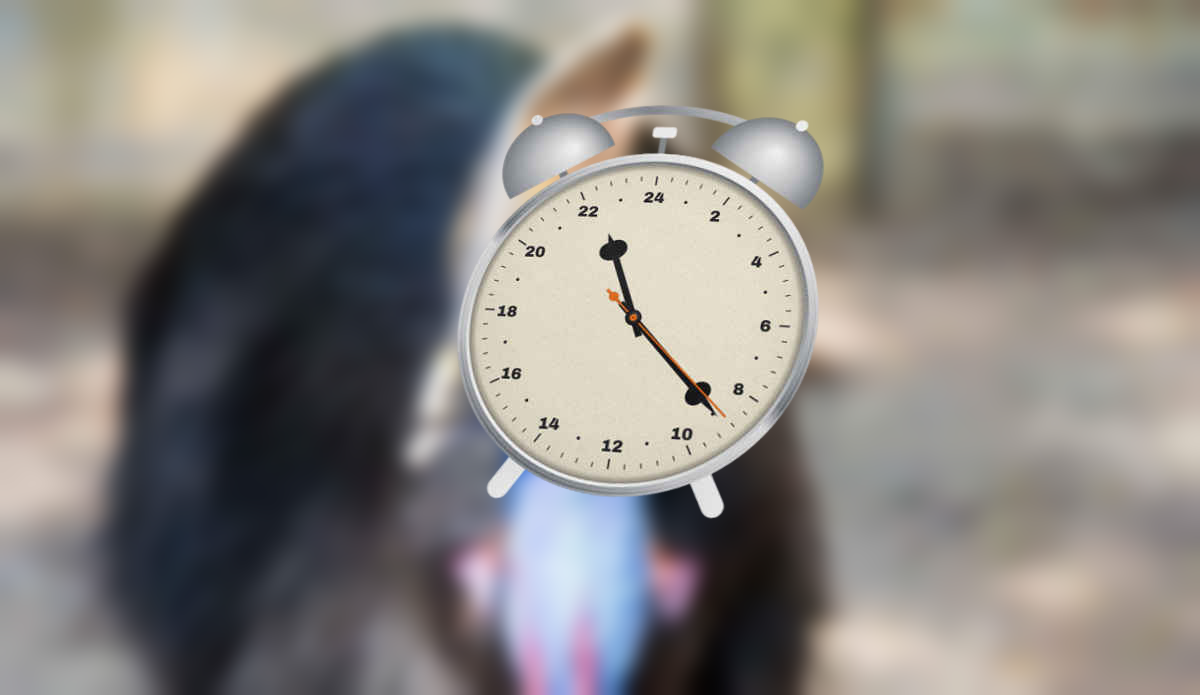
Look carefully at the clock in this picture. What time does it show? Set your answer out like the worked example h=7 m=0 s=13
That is h=22 m=22 s=22
